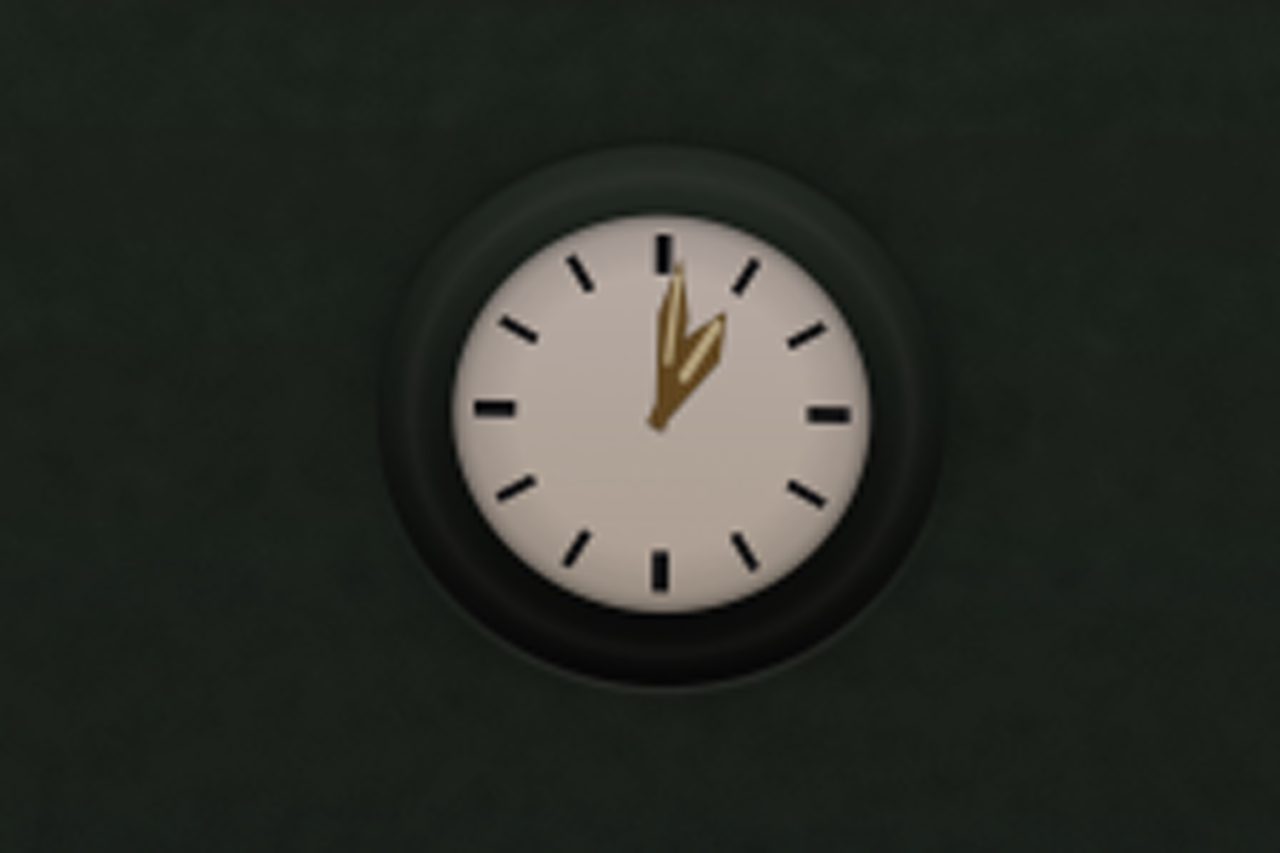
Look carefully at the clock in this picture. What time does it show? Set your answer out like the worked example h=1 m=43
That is h=1 m=1
